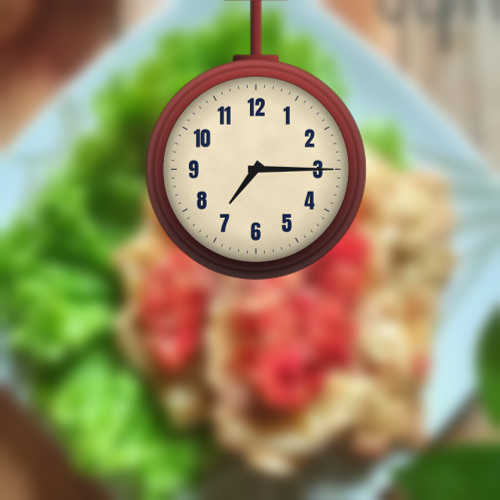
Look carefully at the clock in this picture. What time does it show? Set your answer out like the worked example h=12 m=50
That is h=7 m=15
